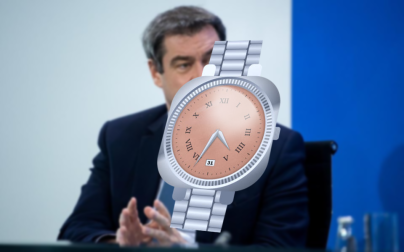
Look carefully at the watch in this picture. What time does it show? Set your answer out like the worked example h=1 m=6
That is h=4 m=34
